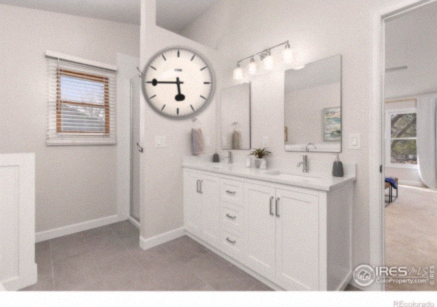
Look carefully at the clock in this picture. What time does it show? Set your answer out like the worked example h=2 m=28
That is h=5 m=45
